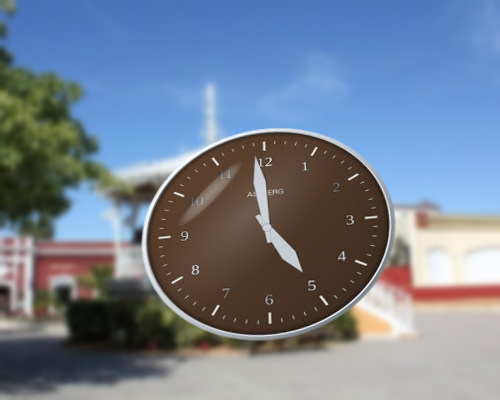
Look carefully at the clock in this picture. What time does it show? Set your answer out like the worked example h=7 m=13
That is h=4 m=59
